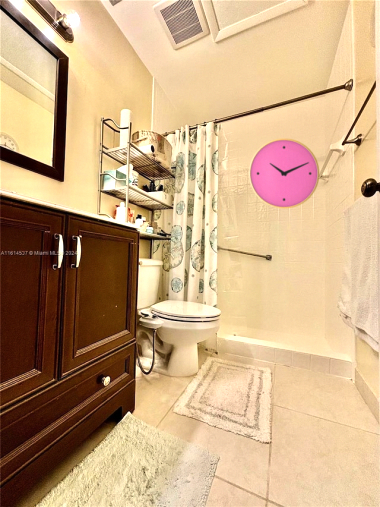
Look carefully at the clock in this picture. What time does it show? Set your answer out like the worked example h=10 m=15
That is h=10 m=11
